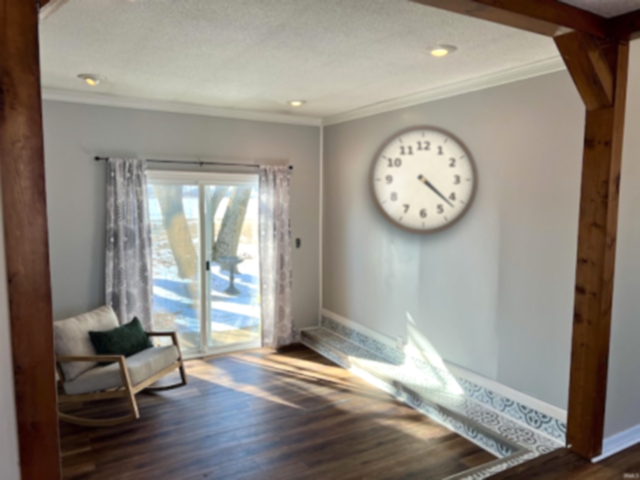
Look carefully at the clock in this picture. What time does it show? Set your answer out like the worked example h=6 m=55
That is h=4 m=22
